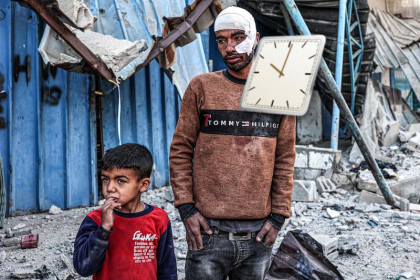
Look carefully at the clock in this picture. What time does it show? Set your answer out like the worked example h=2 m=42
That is h=10 m=1
